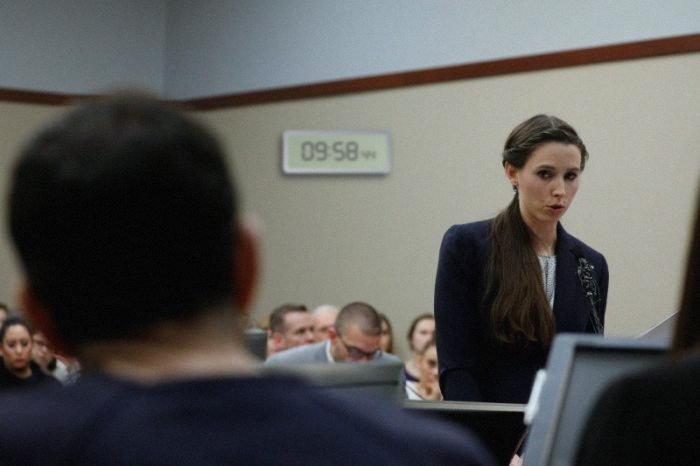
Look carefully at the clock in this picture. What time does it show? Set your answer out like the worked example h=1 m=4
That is h=9 m=58
